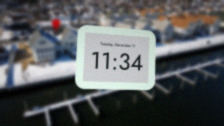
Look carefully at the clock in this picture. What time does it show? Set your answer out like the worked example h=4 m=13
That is h=11 m=34
